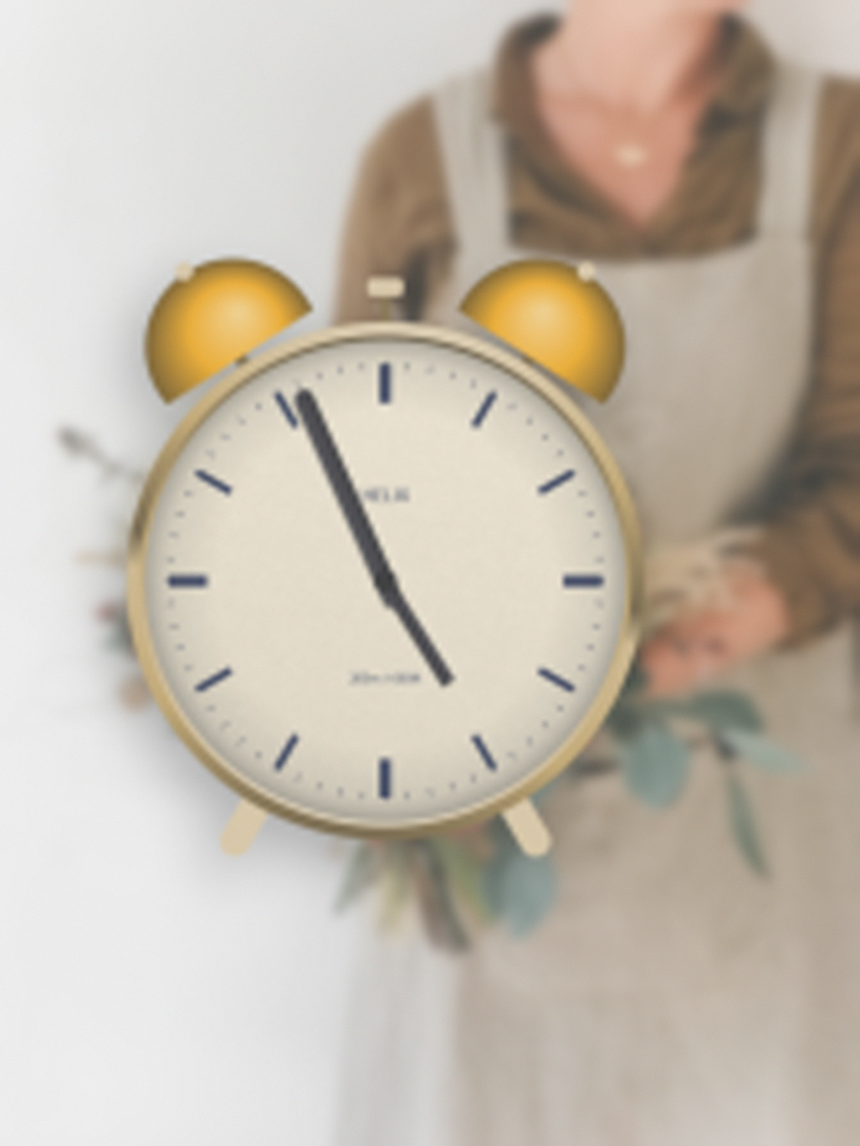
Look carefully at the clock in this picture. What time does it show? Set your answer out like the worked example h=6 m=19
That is h=4 m=56
